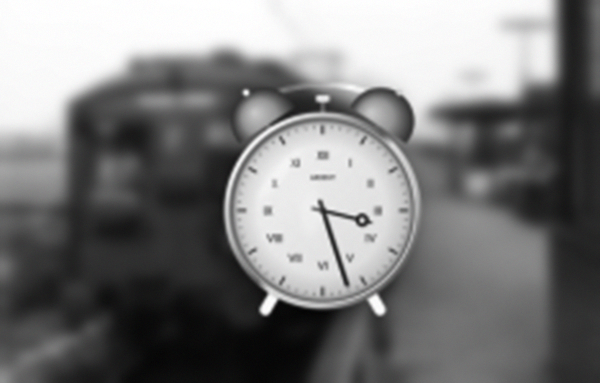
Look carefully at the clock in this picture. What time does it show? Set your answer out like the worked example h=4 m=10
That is h=3 m=27
